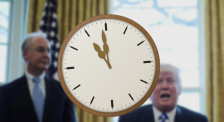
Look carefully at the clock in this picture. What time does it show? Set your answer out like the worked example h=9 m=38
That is h=10 m=59
